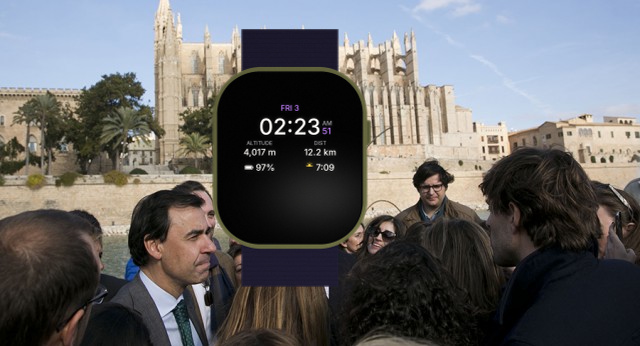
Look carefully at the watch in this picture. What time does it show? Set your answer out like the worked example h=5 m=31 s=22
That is h=2 m=23 s=51
